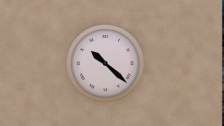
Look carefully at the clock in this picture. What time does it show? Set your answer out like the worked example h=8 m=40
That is h=10 m=22
